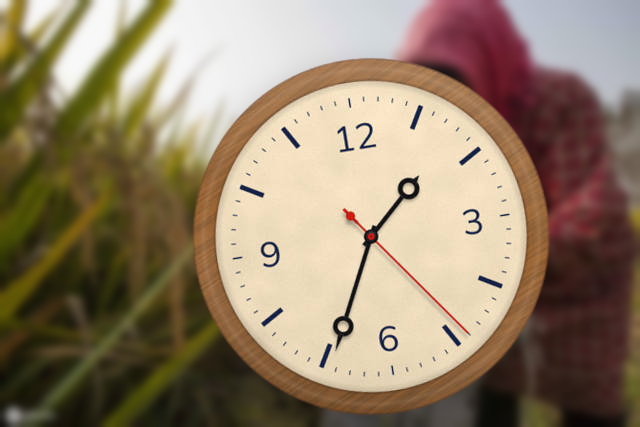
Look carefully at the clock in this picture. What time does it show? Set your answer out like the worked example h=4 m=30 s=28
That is h=1 m=34 s=24
